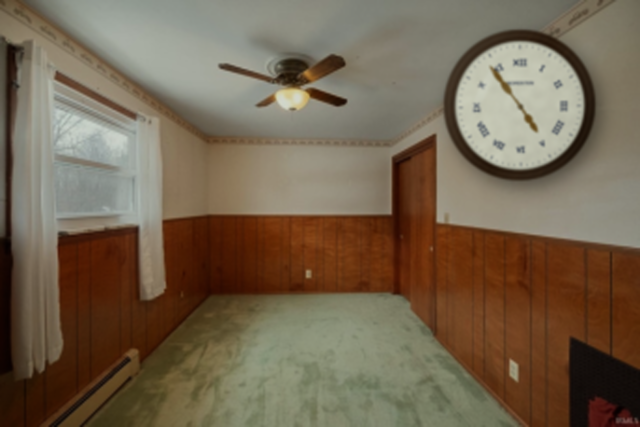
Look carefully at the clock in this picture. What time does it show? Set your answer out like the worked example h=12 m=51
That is h=4 m=54
